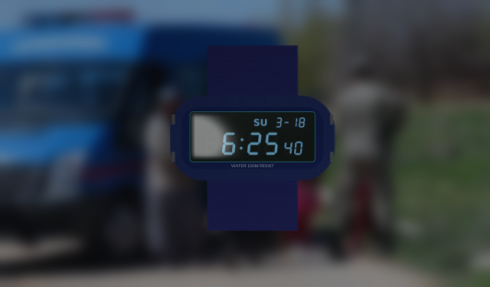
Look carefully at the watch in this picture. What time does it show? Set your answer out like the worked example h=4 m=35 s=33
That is h=6 m=25 s=40
